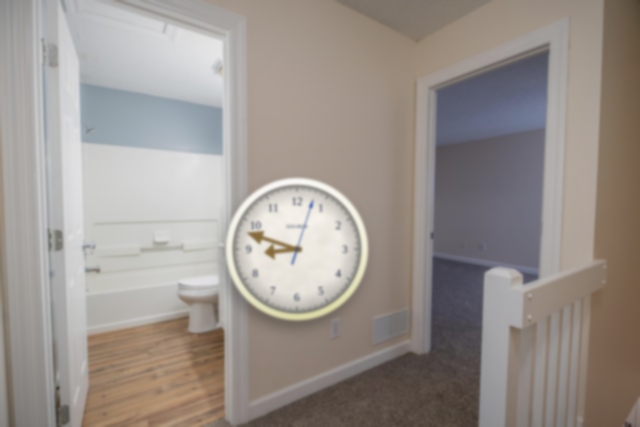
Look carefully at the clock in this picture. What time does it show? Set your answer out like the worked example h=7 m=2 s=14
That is h=8 m=48 s=3
